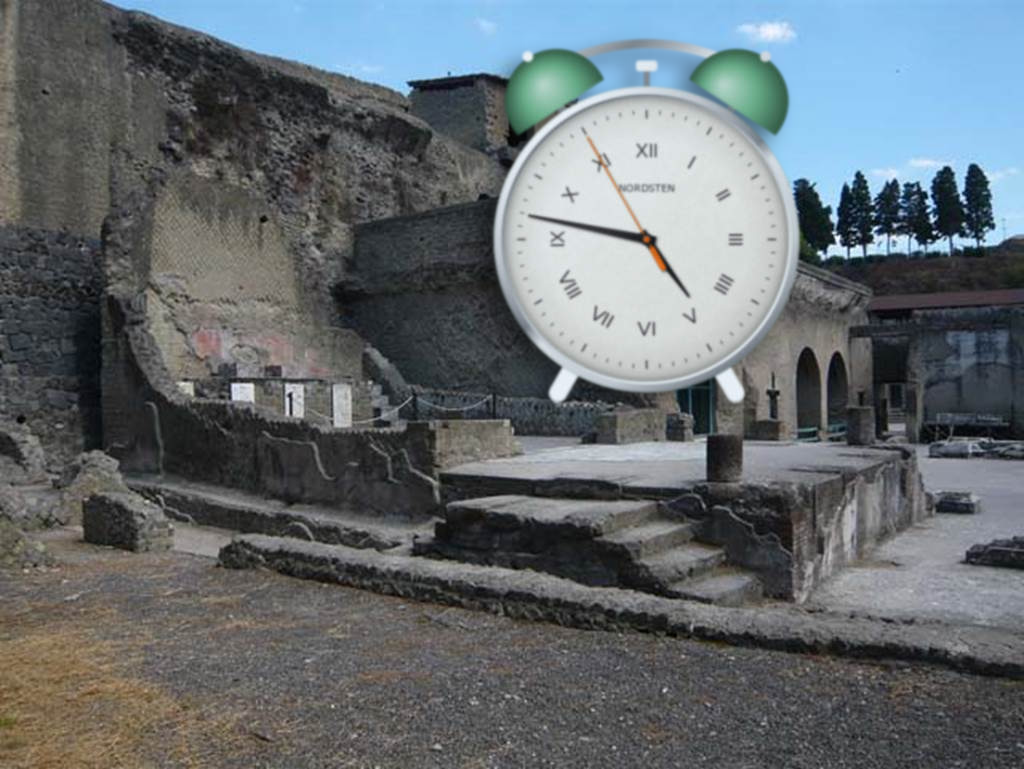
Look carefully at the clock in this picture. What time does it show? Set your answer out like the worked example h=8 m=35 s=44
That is h=4 m=46 s=55
